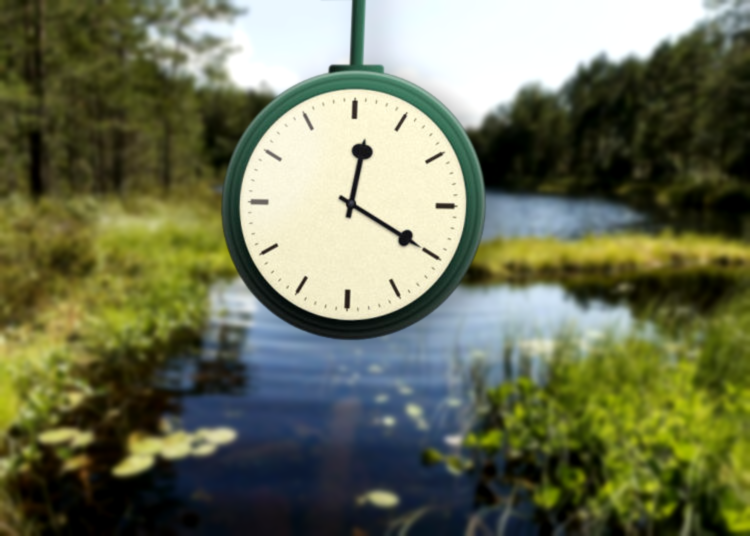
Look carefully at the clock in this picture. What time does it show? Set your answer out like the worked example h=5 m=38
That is h=12 m=20
